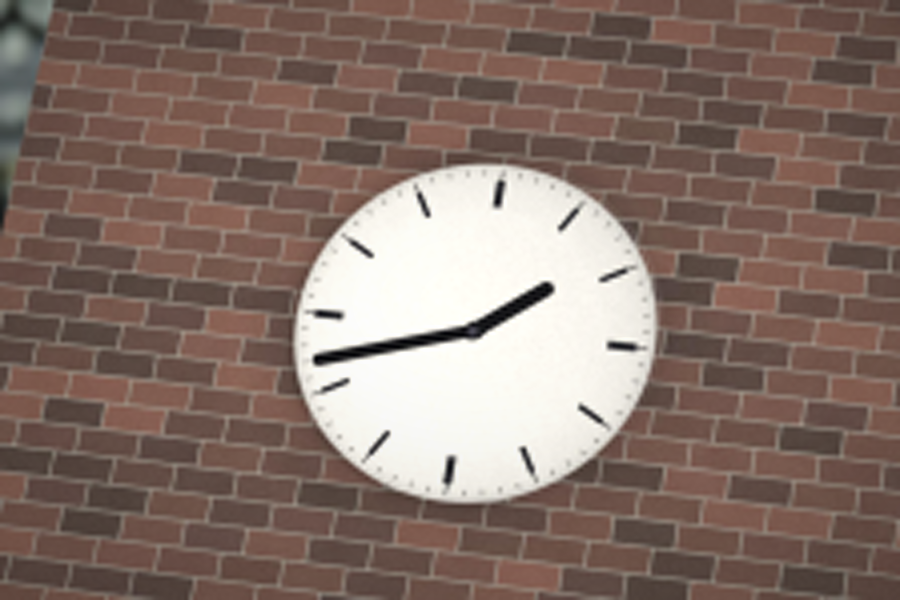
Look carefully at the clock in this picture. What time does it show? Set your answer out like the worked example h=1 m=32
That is h=1 m=42
